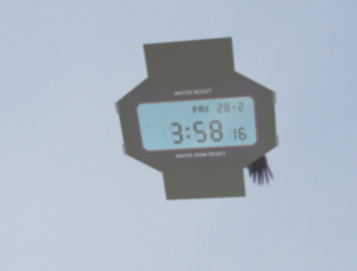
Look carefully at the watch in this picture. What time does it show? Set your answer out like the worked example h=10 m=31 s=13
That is h=3 m=58 s=16
